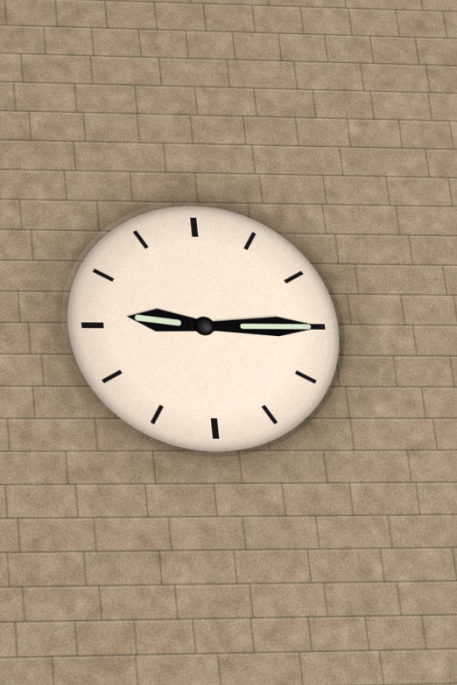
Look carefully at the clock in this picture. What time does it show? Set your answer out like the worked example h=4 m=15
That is h=9 m=15
